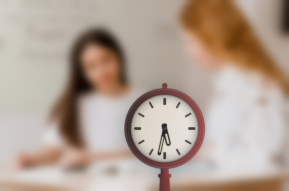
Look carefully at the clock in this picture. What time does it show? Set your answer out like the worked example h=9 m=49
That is h=5 m=32
